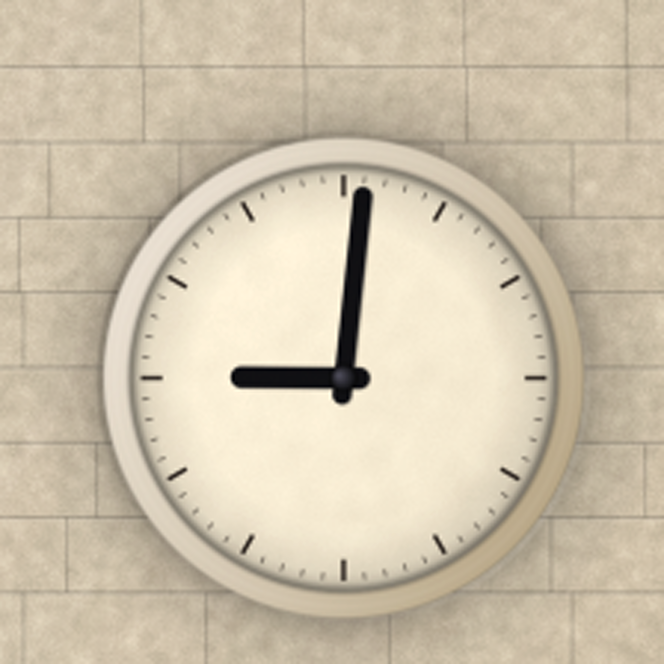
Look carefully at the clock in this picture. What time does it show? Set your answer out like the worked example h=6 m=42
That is h=9 m=1
